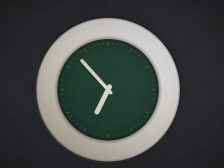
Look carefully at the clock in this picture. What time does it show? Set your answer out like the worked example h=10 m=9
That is h=6 m=53
